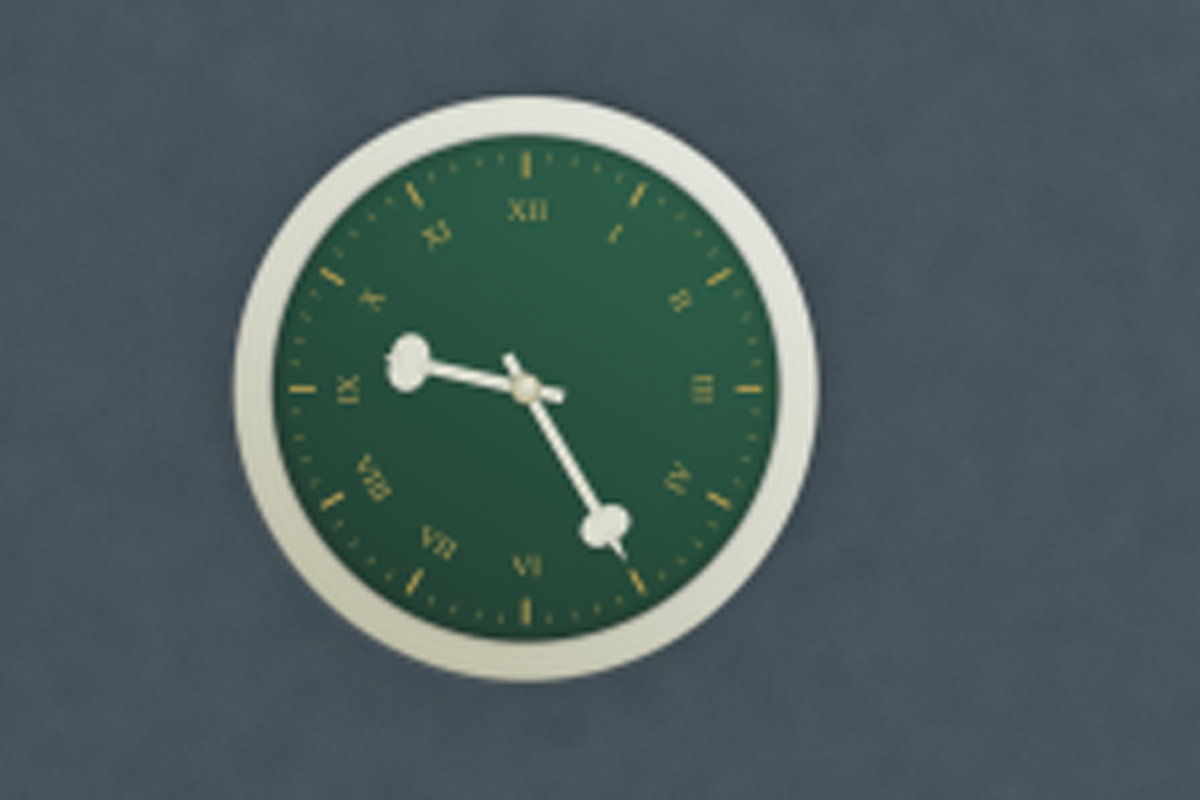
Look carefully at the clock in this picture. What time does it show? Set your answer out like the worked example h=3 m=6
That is h=9 m=25
